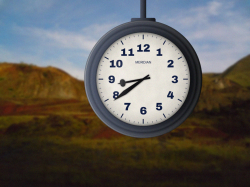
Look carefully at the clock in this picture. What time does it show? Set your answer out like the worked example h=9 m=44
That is h=8 m=39
